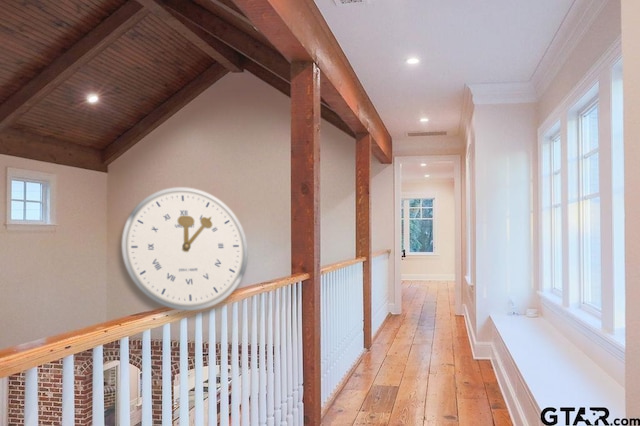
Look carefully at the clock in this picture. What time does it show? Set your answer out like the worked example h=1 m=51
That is h=12 m=7
